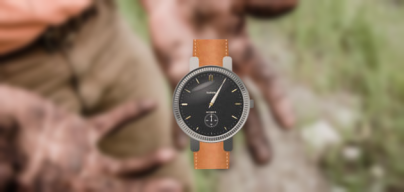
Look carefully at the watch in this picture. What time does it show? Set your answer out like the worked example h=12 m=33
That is h=1 m=5
